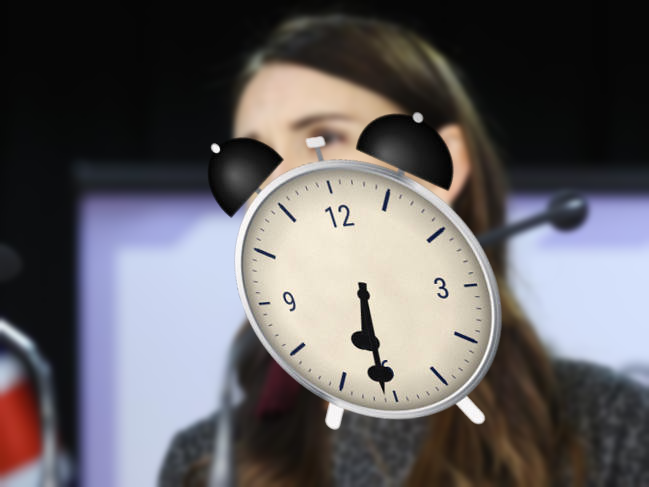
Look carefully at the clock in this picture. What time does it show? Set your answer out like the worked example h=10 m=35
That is h=6 m=31
